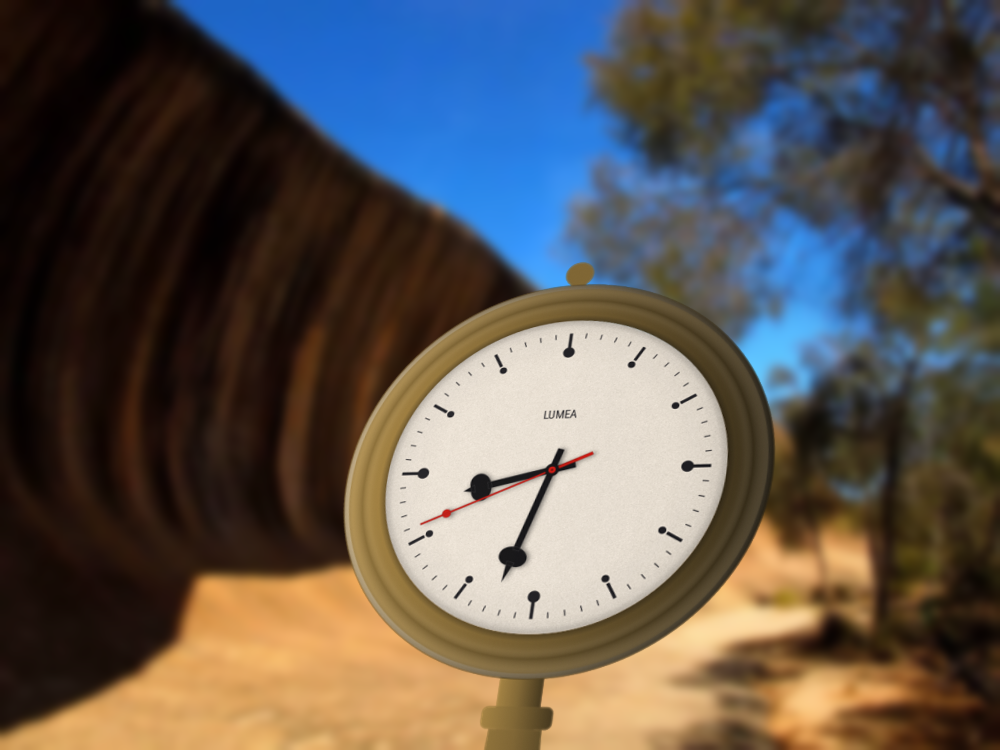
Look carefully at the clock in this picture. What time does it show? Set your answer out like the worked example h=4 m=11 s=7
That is h=8 m=32 s=41
